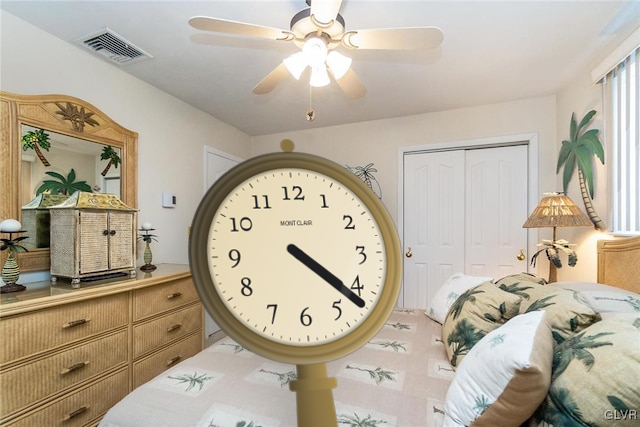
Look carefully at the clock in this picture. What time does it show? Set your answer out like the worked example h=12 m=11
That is h=4 m=22
